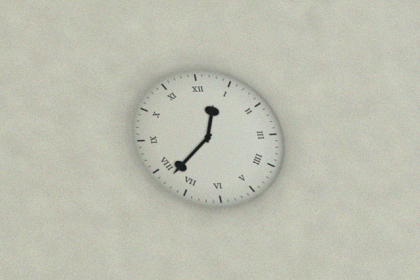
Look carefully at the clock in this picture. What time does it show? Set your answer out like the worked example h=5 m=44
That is h=12 m=38
